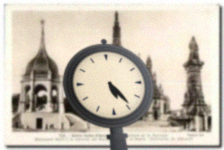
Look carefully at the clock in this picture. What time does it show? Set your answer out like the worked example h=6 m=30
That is h=5 m=24
